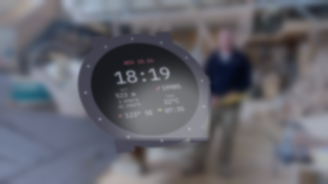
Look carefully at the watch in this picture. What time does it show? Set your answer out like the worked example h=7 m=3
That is h=18 m=19
